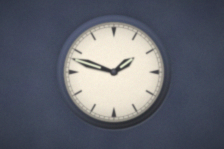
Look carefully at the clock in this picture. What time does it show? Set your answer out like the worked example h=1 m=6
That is h=1 m=48
